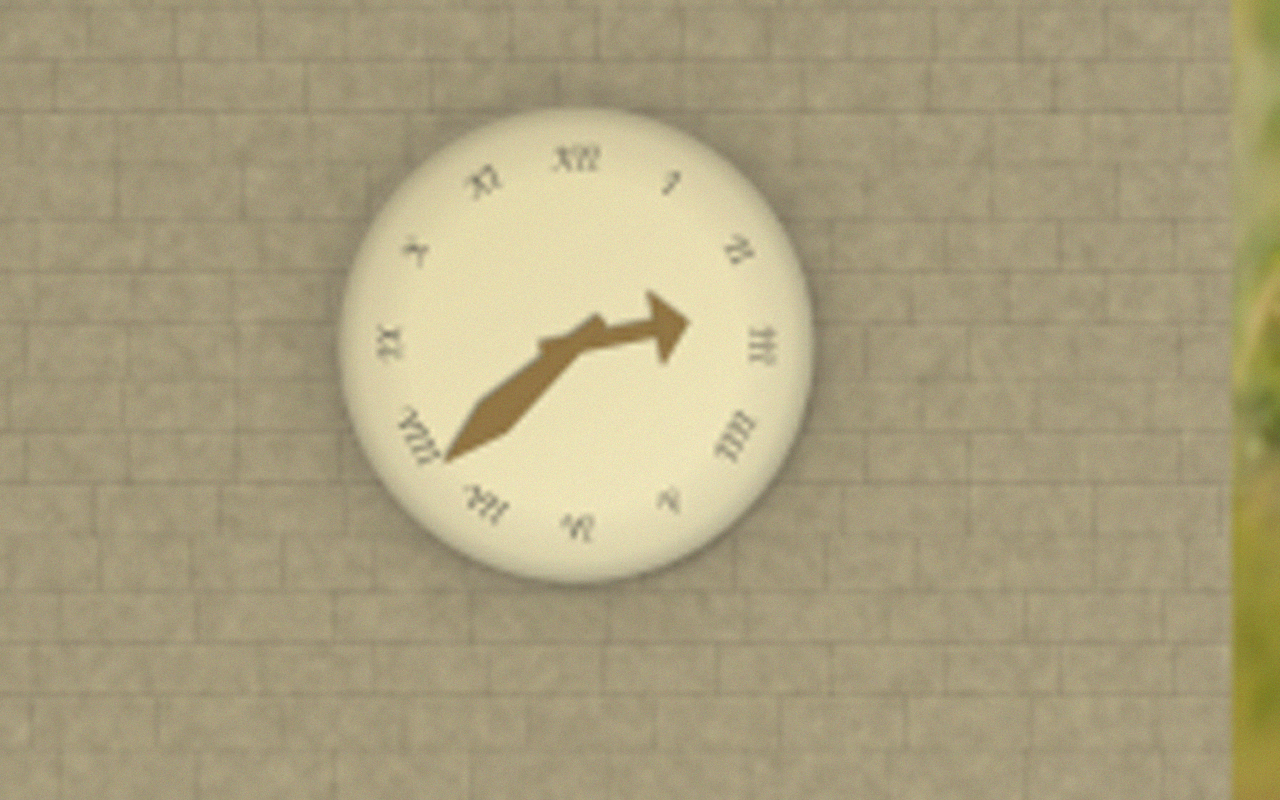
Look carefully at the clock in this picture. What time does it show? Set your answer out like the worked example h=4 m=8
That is h=2 m=38
